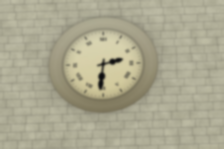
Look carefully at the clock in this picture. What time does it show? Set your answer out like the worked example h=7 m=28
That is h=2 m=31
